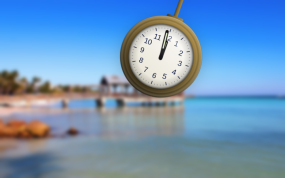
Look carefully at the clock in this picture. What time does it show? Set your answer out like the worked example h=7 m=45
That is h=11 m=59
